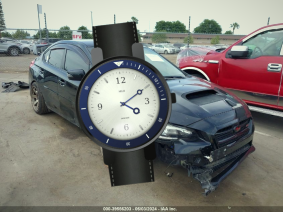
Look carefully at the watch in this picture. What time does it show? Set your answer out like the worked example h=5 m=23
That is h=4 m=10
